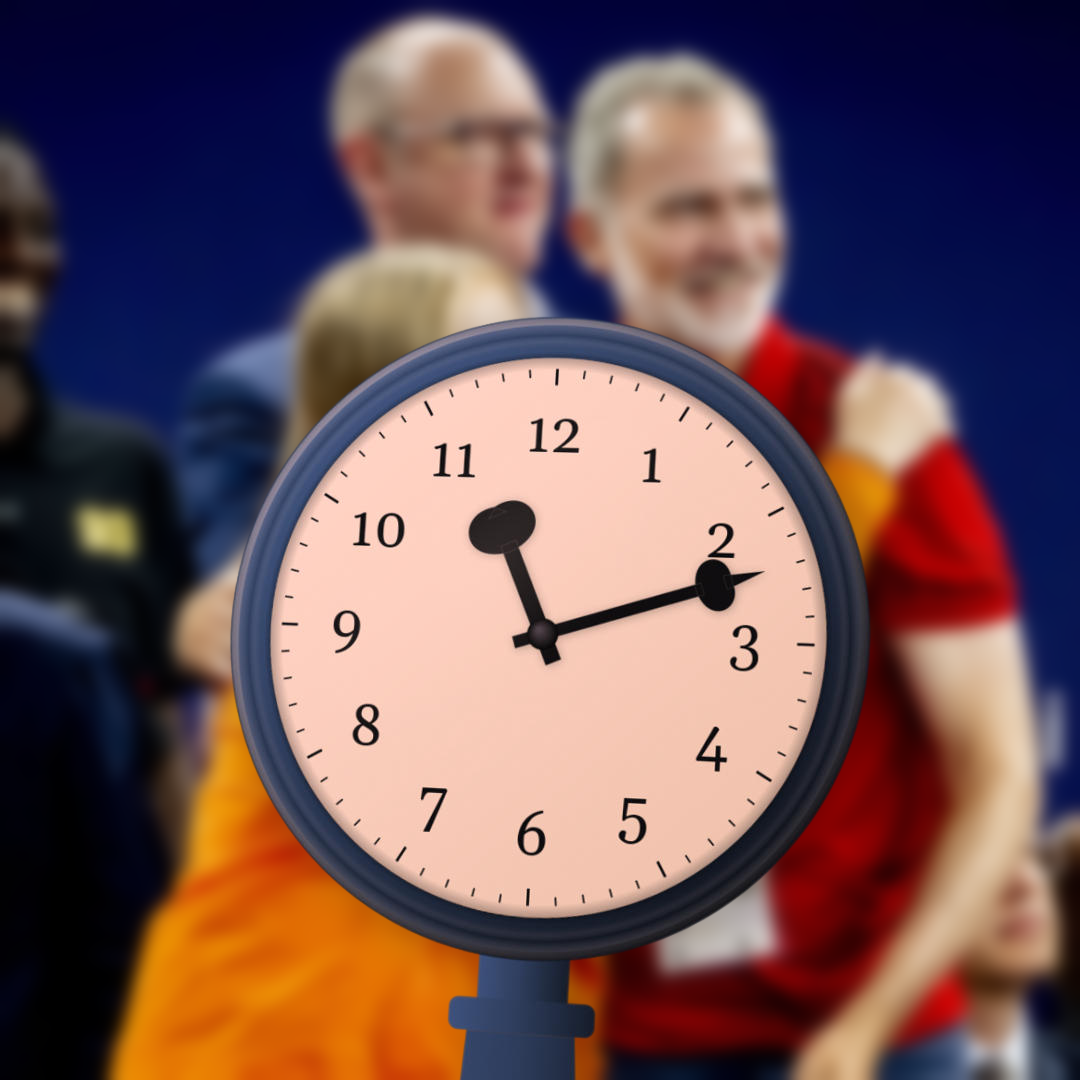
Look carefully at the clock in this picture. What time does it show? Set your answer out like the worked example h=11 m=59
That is h=11 m=12
